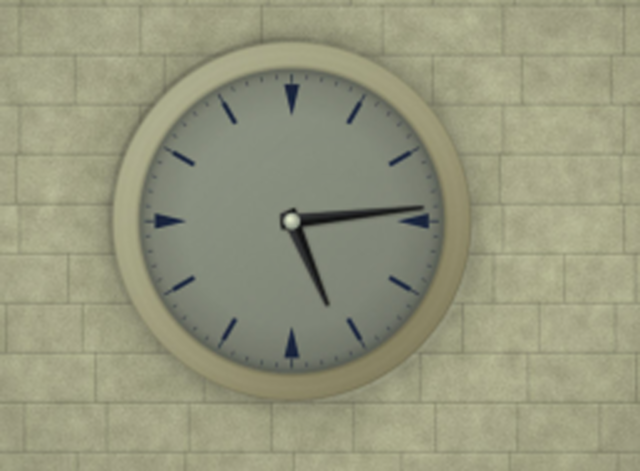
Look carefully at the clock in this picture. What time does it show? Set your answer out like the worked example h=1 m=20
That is h=5 m=14
